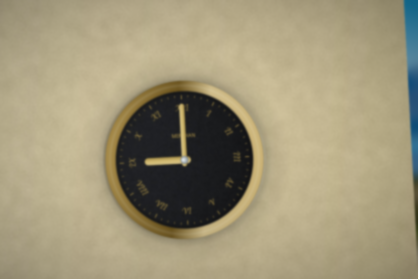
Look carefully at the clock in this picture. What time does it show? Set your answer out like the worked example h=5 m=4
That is h=9 m=0
